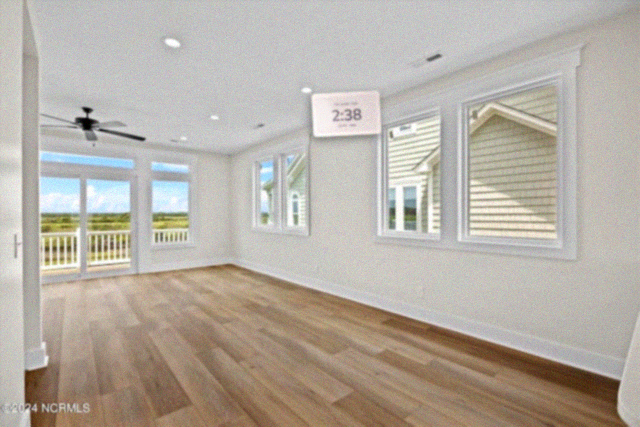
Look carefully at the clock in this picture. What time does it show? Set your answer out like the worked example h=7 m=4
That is h=2 m=38
